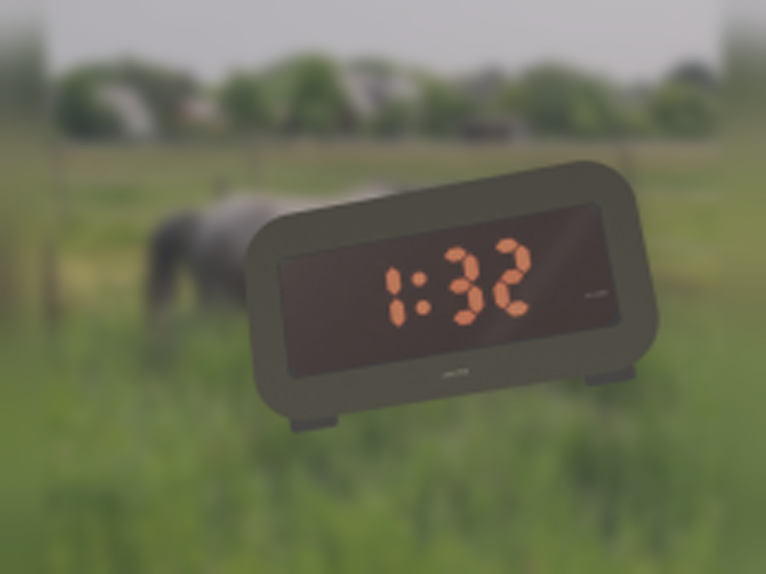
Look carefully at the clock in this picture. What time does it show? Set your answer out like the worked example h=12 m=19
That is h=1 m=32
